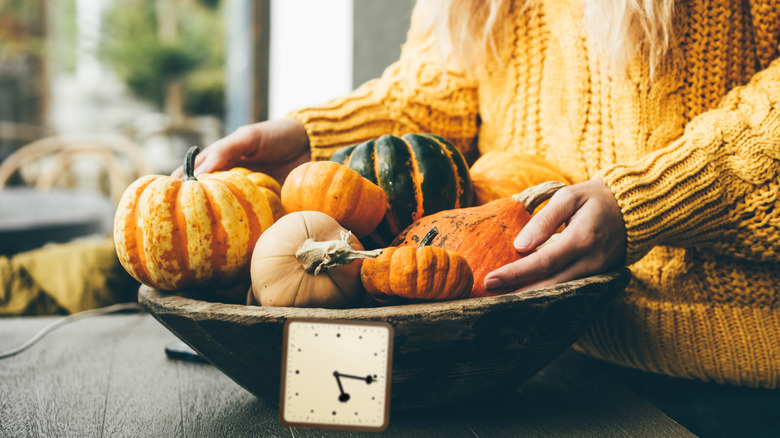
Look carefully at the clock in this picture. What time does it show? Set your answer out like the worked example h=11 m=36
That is h=5 m=16
